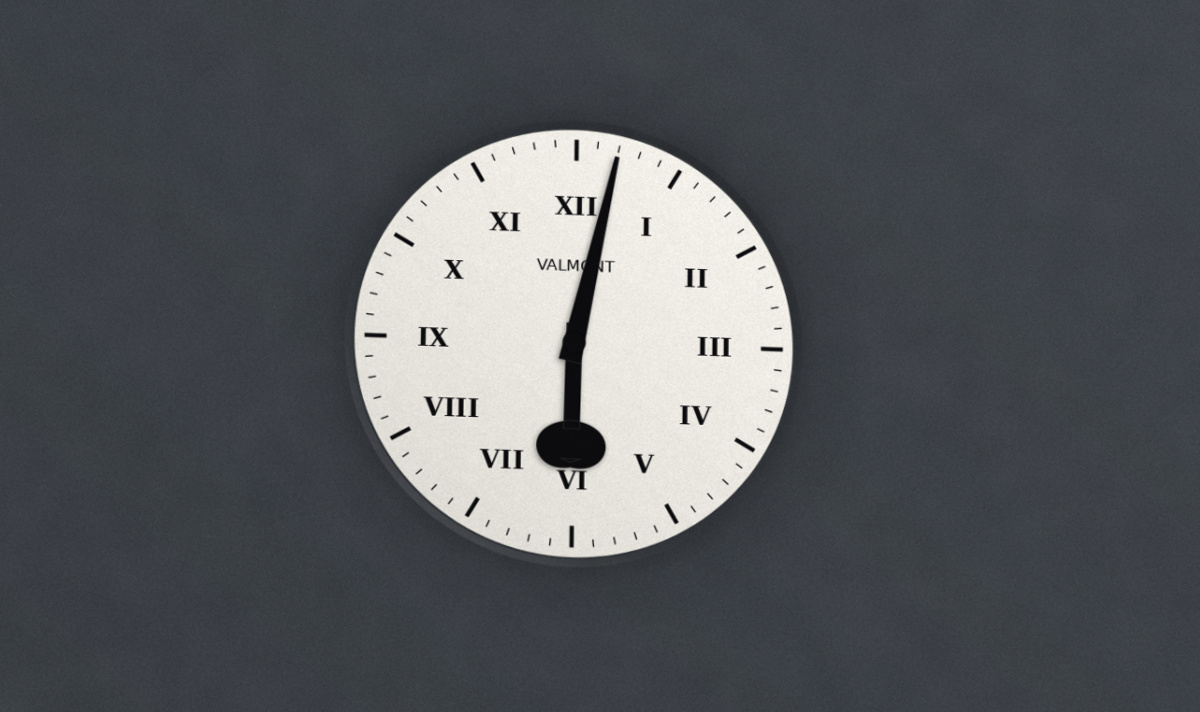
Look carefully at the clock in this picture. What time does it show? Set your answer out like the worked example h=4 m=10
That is h=6 m=2
